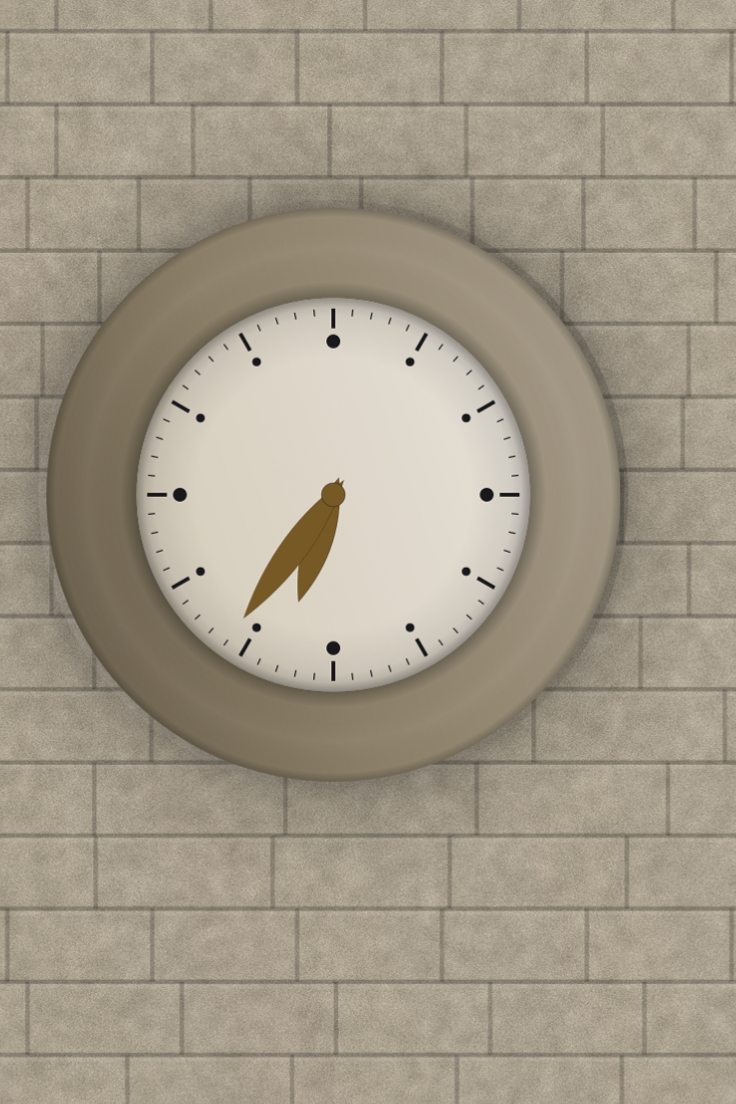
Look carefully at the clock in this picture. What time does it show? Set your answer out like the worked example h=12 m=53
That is h=6 m=36
